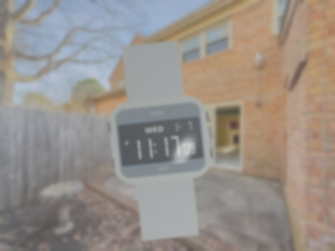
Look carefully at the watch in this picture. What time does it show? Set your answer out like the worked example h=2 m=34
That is h=11 m=17
